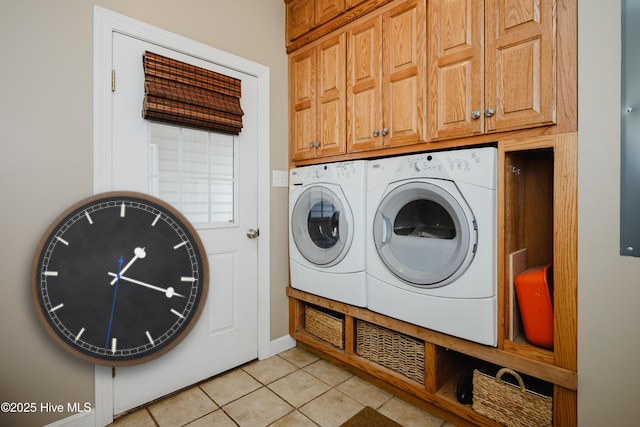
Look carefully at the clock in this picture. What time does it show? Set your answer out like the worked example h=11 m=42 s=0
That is h=1 m=17 s=31
